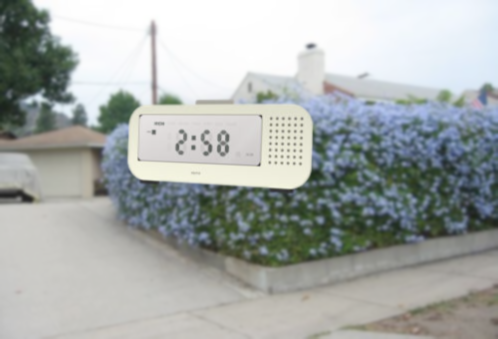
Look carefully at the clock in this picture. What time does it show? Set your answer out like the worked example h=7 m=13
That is h=2 m=58
